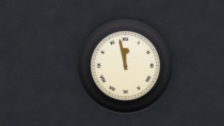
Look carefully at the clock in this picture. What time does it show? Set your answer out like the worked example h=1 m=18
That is h=11 m=58
